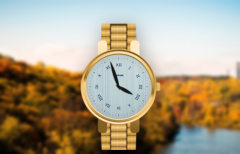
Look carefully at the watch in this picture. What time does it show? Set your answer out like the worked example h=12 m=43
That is h=3 m=57
